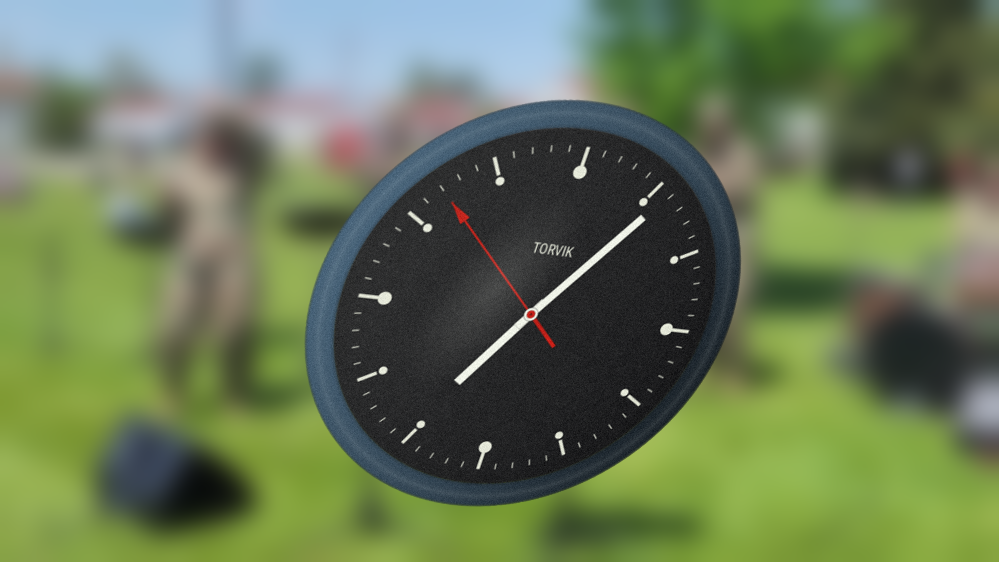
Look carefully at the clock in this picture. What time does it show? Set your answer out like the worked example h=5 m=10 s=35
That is h=7 m=5 s=52
